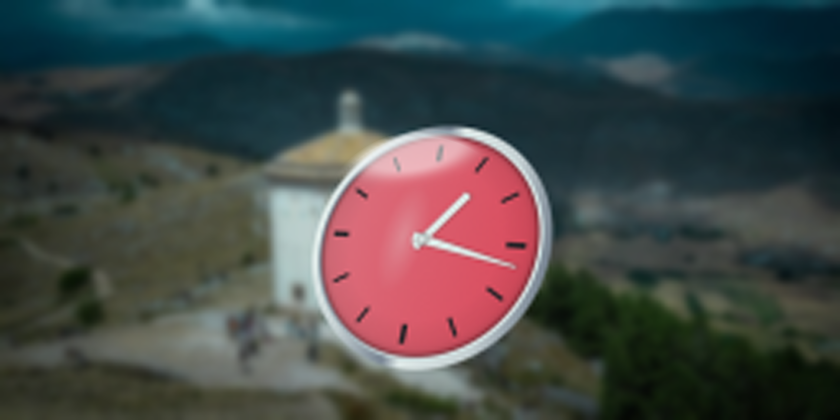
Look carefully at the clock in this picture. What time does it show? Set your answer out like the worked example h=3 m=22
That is h=1 m=17
